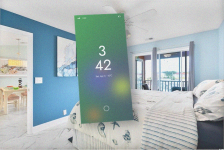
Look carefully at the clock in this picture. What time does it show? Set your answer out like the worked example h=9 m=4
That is h=3 m=42
